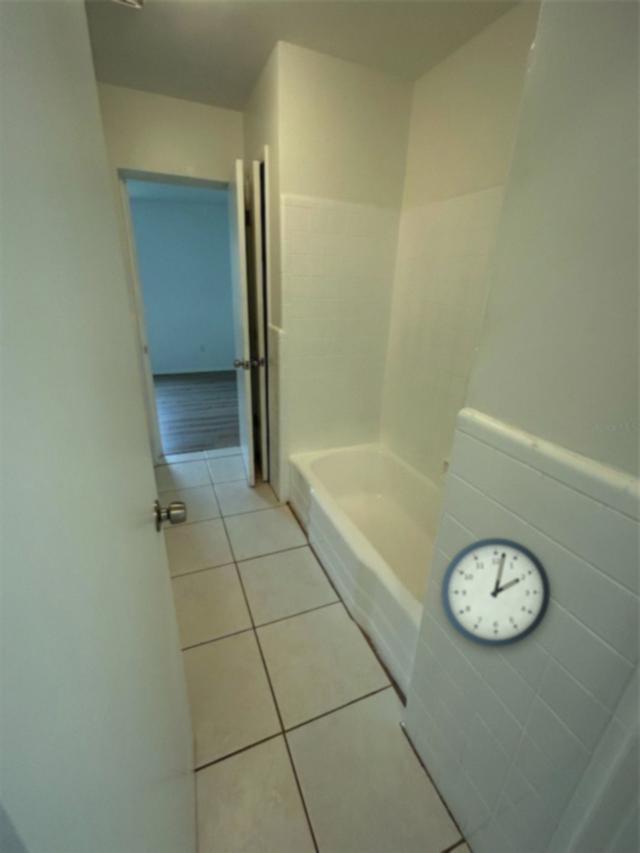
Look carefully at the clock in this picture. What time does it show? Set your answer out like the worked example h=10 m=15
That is h=2 m=2
